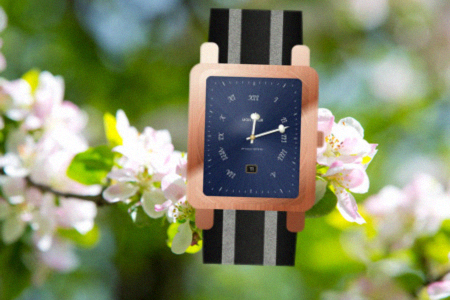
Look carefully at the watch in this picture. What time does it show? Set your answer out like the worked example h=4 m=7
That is h=12 m=12
